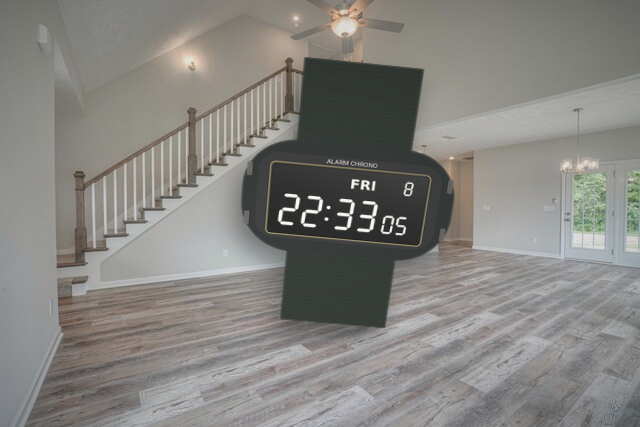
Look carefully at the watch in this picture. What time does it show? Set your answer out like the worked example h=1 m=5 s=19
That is h=22 m=33 s=5
